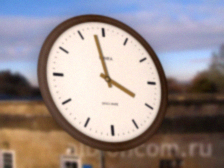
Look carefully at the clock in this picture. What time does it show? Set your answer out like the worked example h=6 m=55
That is h=3 m=58
